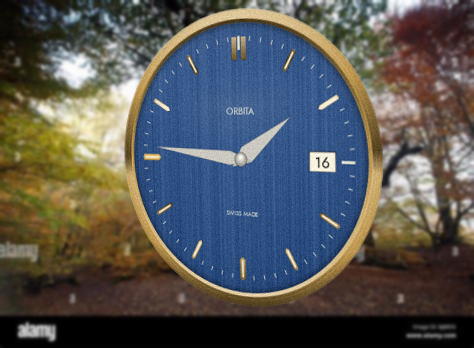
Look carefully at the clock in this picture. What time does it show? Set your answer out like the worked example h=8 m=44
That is h=1 m=46
